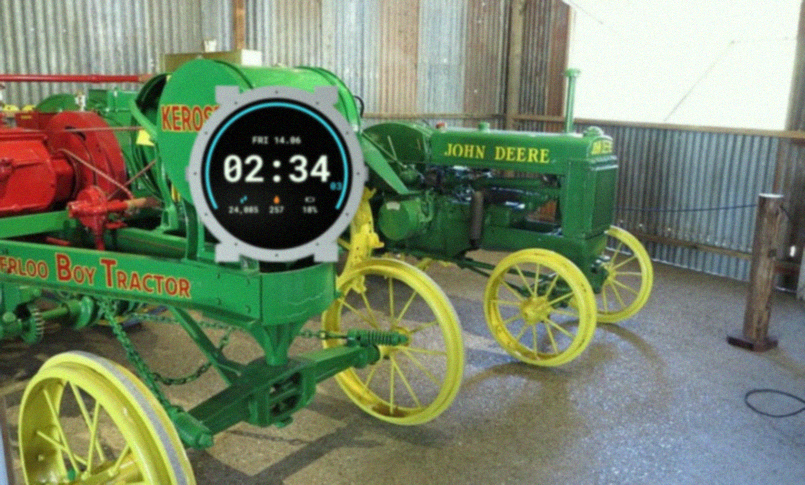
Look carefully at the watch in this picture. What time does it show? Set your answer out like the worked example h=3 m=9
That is h=2 m=34
